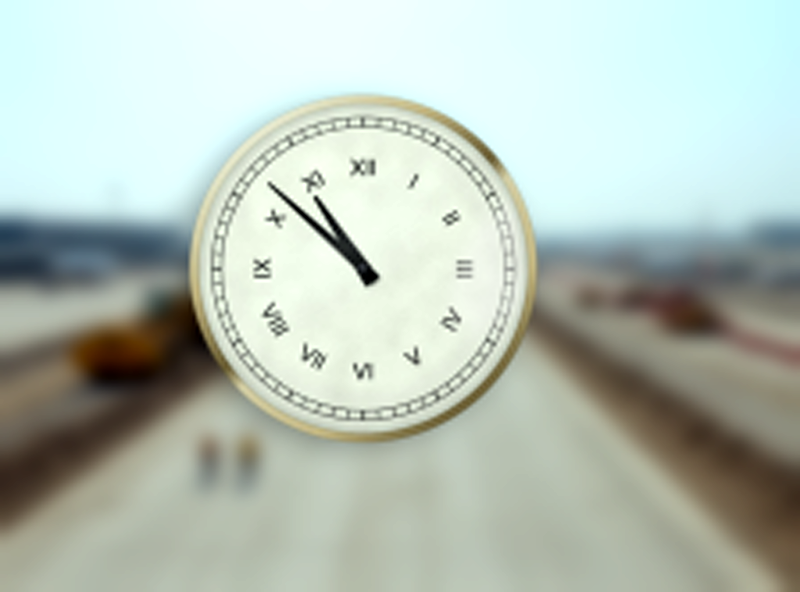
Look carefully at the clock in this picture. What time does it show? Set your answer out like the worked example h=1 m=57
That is h=10 m=52
